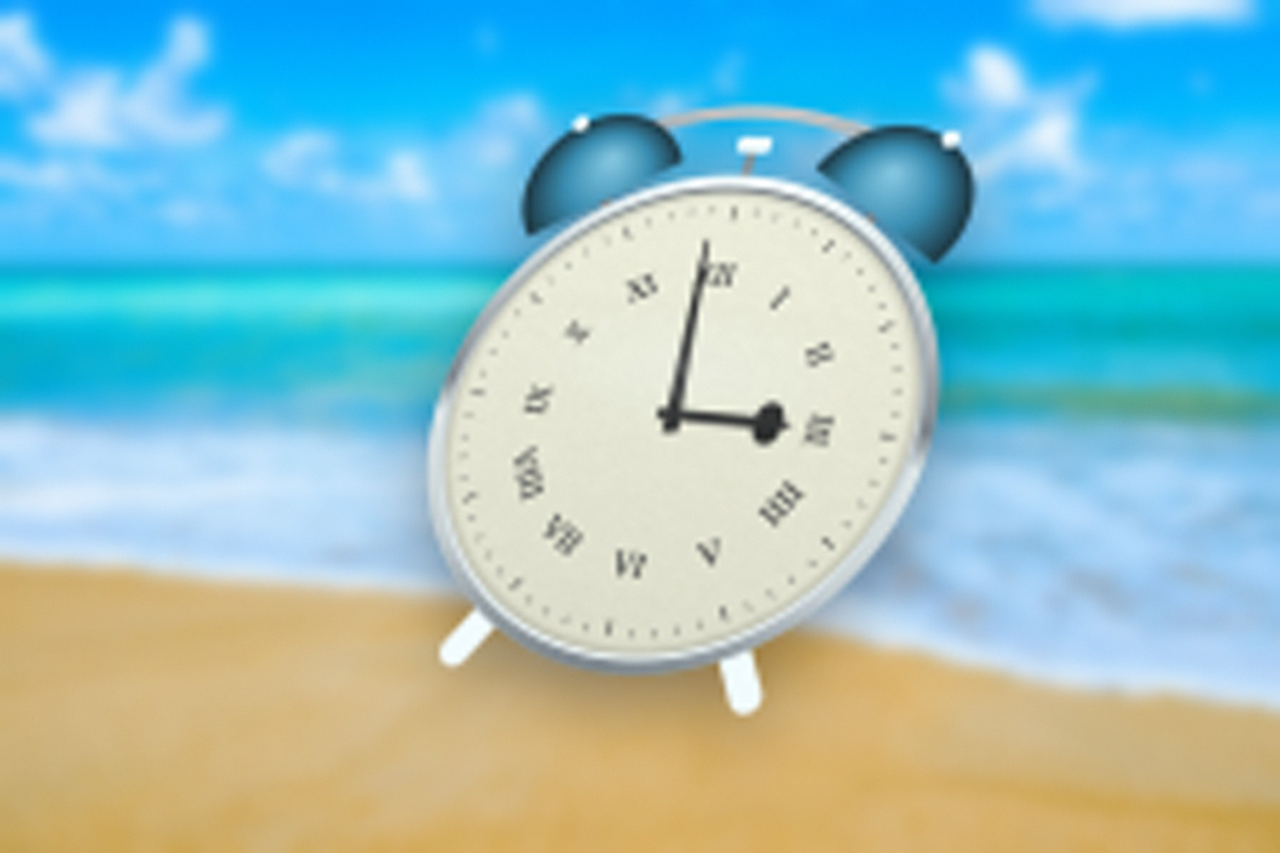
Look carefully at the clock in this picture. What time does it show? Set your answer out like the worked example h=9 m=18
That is h=2 m=59
